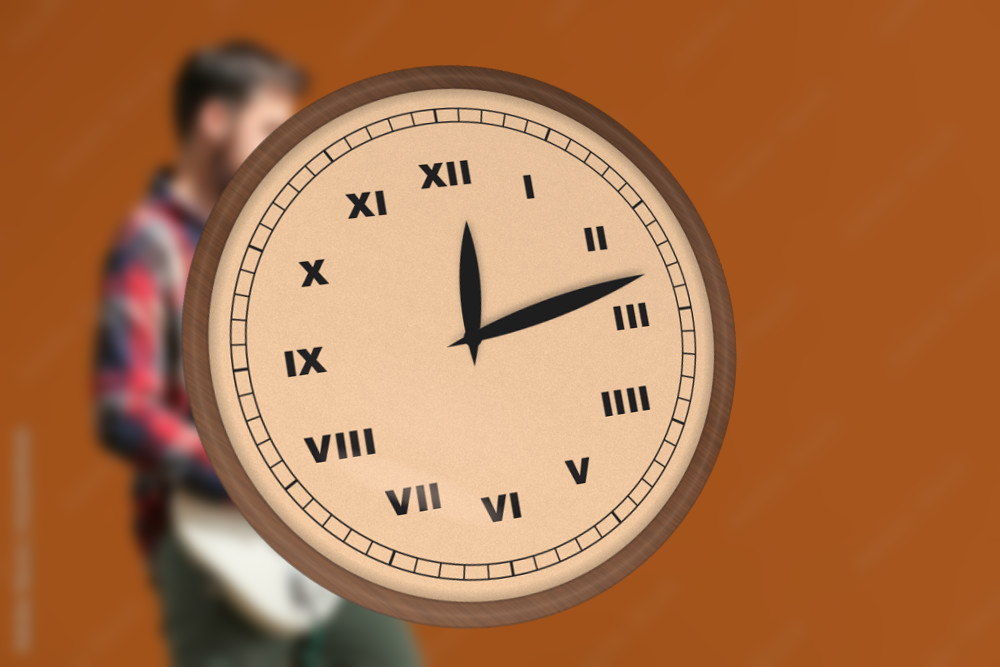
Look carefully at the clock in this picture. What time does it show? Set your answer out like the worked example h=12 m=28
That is h=12 m=13
